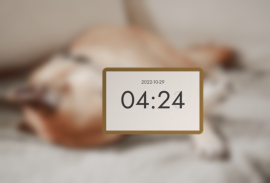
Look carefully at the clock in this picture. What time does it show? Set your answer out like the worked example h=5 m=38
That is h=4 m=24
